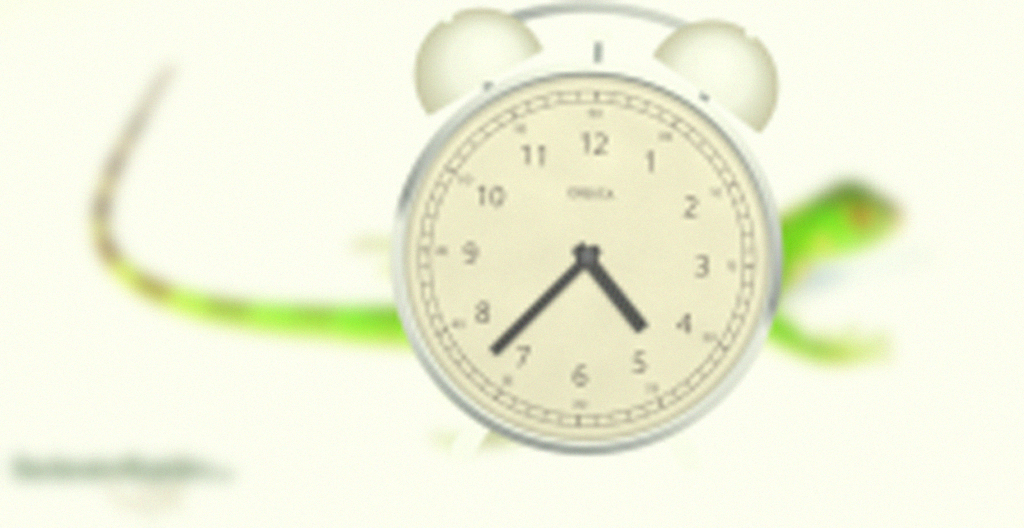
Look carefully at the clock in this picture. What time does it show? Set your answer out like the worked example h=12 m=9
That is h=4 m=37
